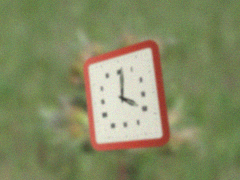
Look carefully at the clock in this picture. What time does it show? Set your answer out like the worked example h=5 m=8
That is h=4 m=1
